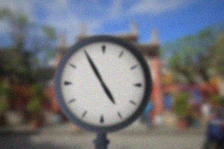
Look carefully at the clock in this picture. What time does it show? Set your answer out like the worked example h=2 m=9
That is h=4 m=55
